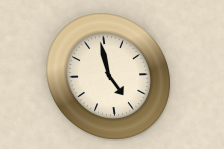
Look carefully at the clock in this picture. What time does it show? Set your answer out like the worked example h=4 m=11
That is h=4 m=59
